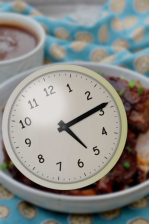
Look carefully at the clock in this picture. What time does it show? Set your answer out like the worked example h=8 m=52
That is h=5 m=14
